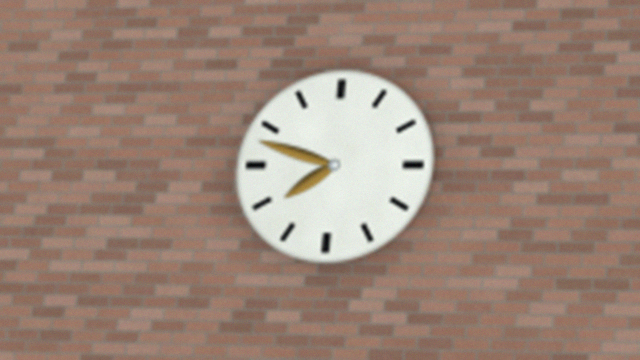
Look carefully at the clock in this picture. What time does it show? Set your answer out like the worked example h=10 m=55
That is h=7 m=48
